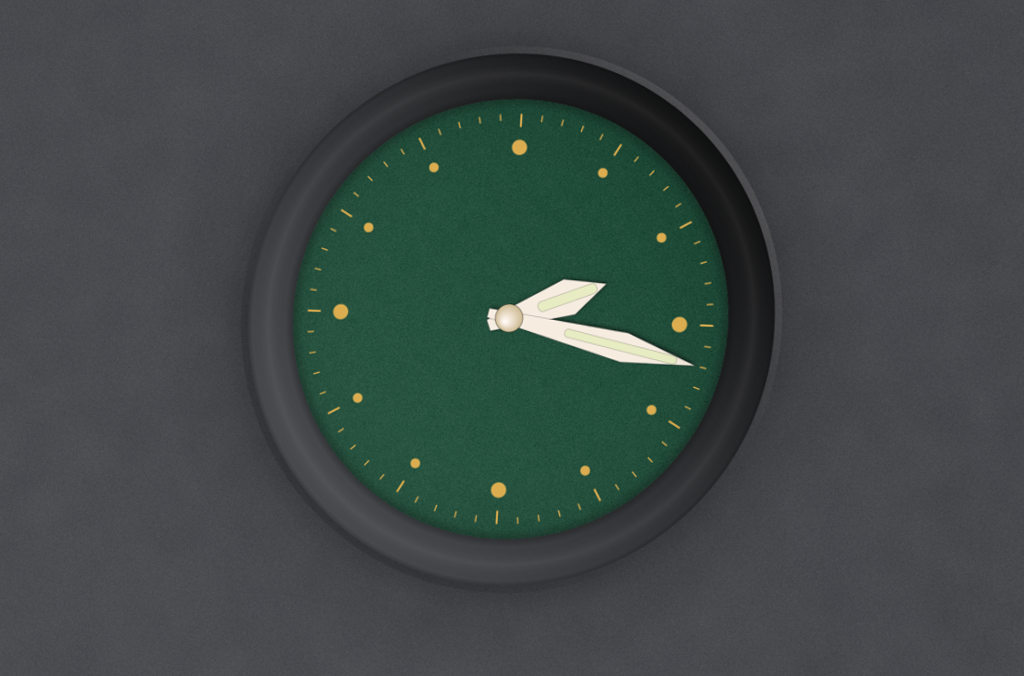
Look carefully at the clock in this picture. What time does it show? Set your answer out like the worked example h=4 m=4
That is h=2 m=17
